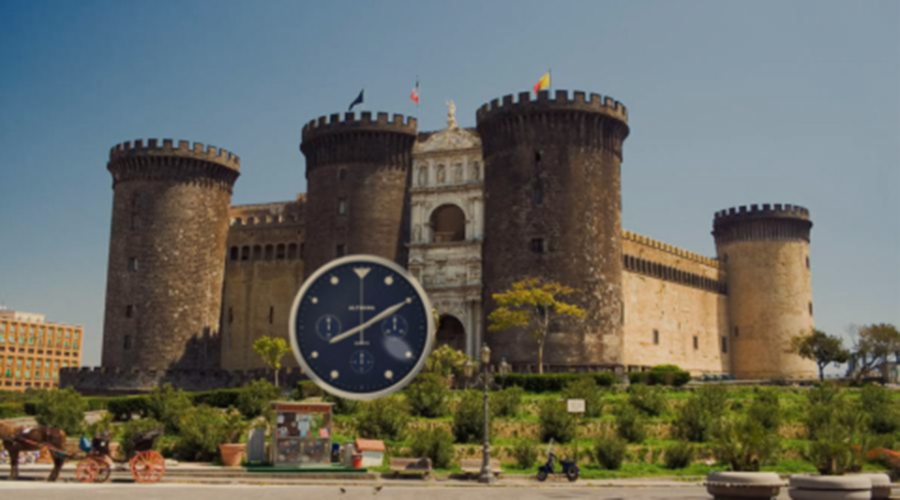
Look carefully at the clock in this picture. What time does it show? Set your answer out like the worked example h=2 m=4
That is h=8 m=10
